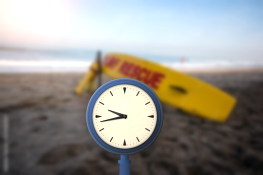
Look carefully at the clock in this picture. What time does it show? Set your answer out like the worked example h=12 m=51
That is h=9 m=43
